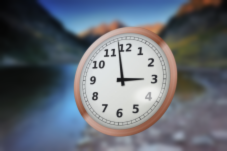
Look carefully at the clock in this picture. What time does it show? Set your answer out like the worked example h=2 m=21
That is h=2 m=58
